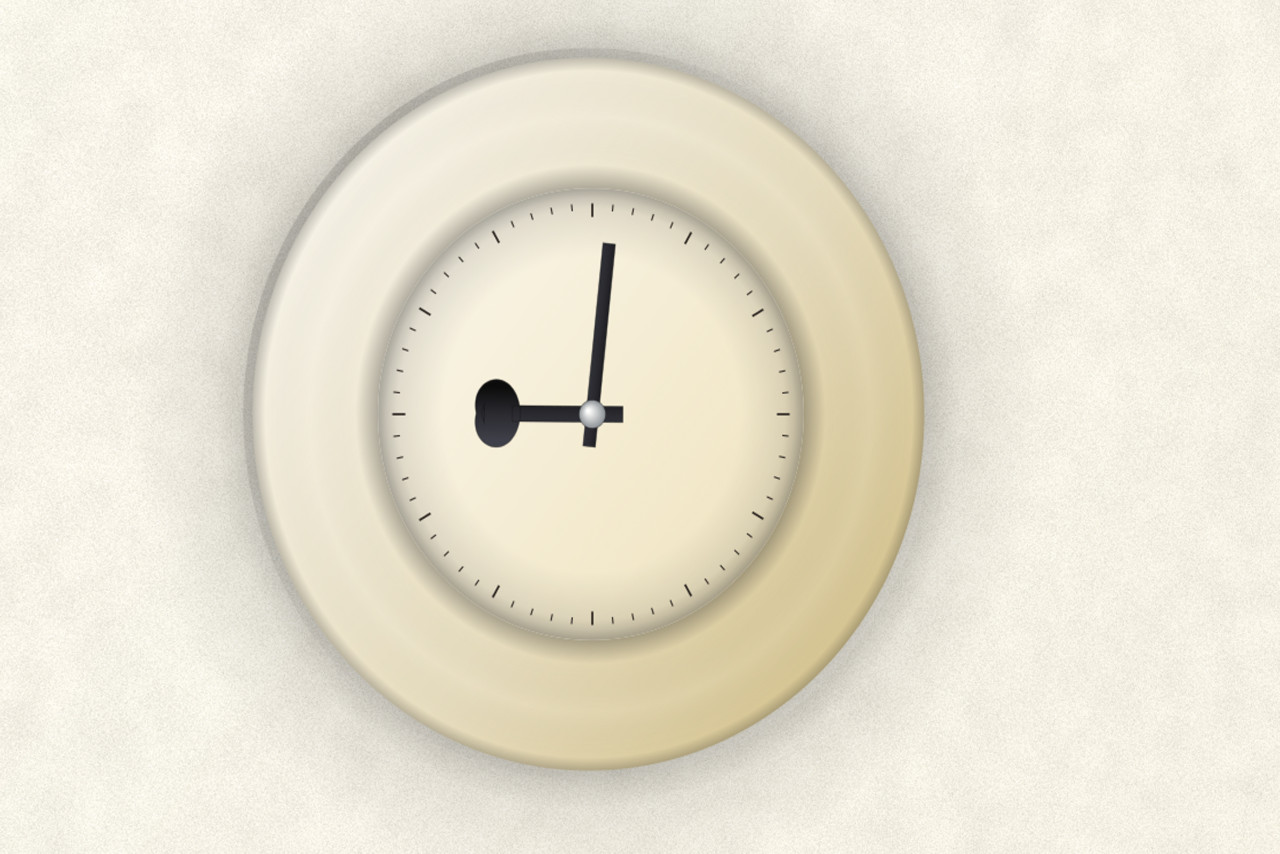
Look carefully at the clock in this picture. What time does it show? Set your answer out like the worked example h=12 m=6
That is h=9 m=1
